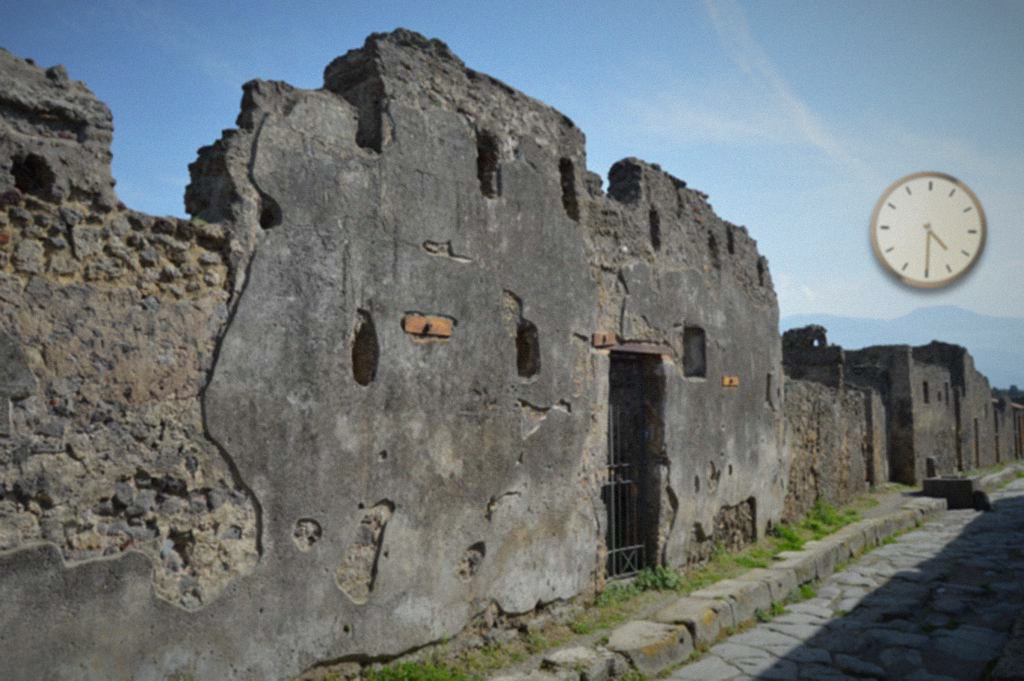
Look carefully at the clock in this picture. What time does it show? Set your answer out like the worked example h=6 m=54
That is h=4 m=30
